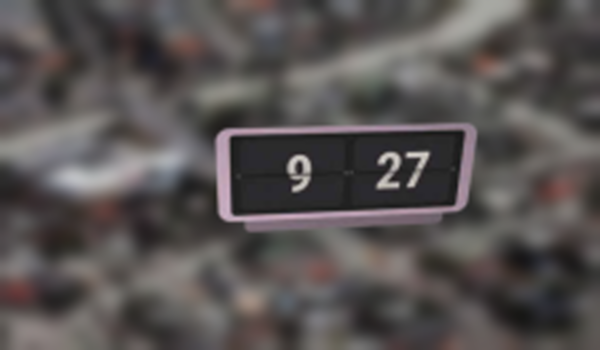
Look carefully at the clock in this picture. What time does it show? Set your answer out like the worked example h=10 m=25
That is h=9 m=27
